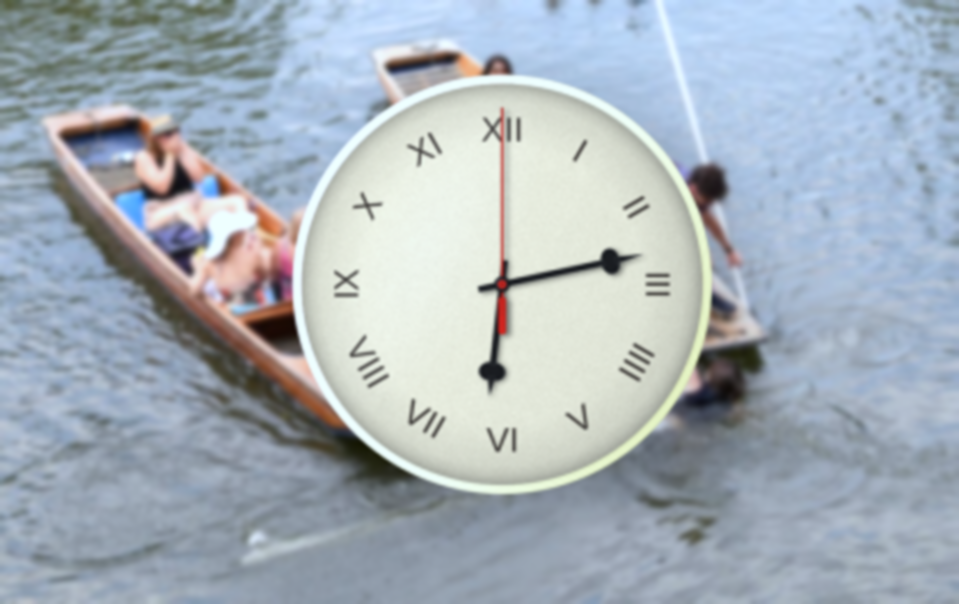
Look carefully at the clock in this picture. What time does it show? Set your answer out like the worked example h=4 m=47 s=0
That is h=6 m=13 s=0
